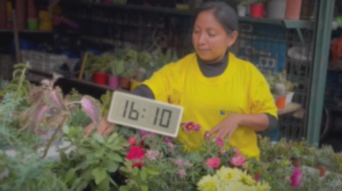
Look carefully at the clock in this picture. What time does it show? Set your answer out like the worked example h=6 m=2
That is h=16 m=10
